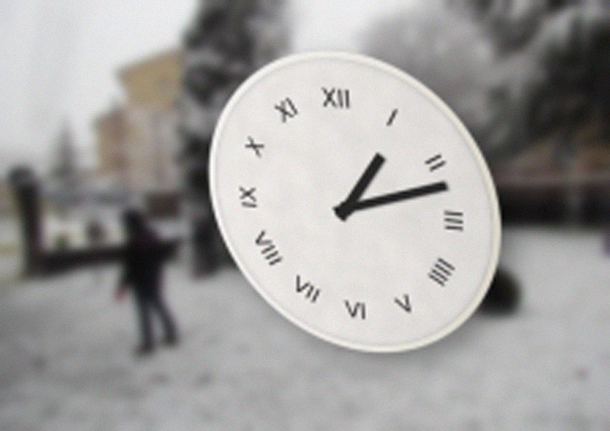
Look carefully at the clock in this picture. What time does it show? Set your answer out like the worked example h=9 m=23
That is h=1 m=12
